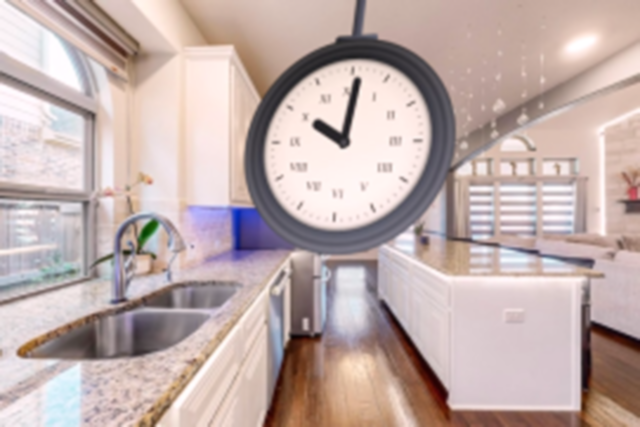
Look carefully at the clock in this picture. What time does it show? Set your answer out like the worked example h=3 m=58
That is h=10 m=1
